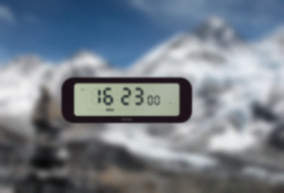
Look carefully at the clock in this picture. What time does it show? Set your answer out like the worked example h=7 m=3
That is h=16 m=23
